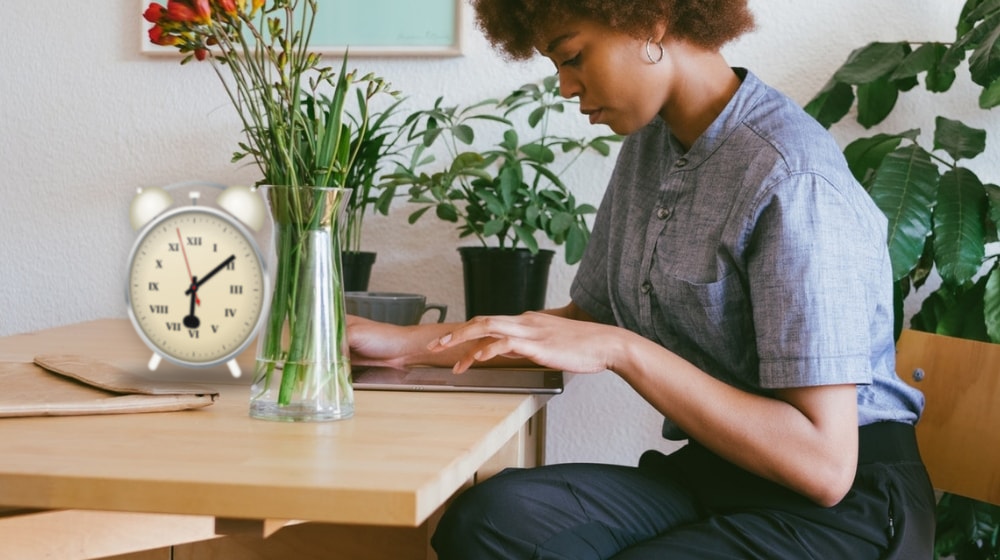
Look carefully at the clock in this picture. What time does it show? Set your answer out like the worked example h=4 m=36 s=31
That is h=6 m=8 s=57
